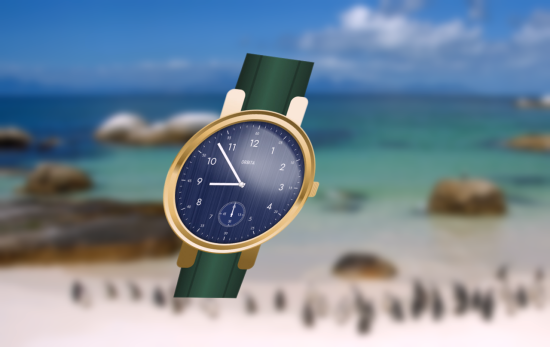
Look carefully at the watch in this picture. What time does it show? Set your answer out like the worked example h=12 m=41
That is h=8 m=53
